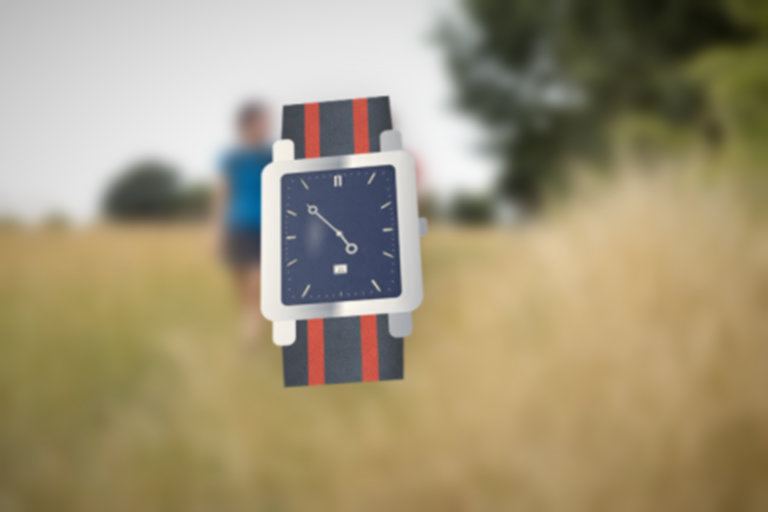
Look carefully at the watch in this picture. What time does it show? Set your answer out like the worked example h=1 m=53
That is h=4 m=53
